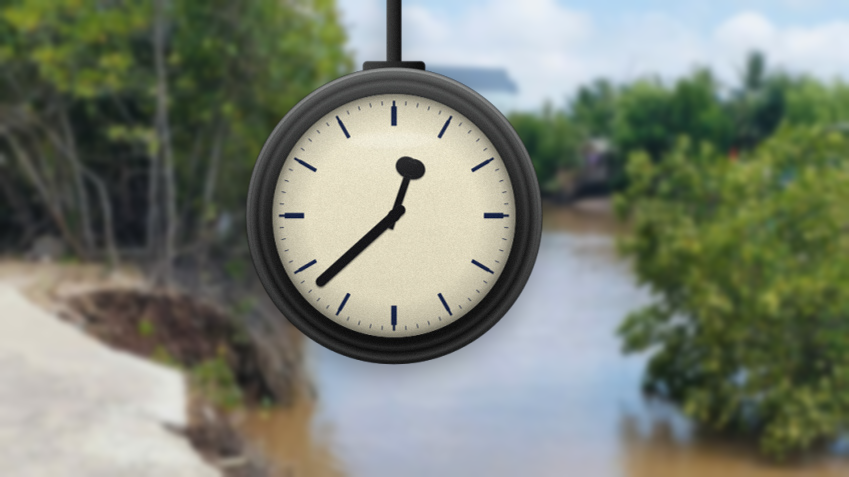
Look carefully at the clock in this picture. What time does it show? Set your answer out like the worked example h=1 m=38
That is h=12 m=38
